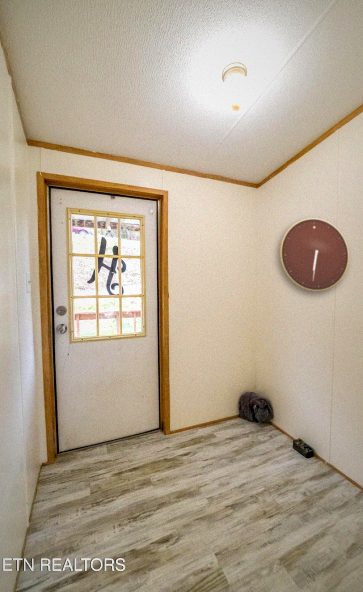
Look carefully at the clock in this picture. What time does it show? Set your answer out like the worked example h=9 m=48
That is h=6 m=32
